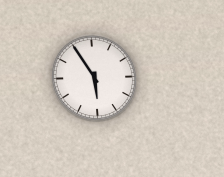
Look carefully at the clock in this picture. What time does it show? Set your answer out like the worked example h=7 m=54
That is h=5 m=55
